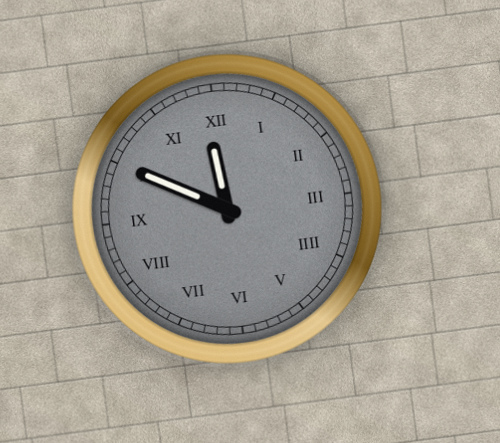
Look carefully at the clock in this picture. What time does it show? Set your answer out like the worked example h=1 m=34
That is h=11 m=50
